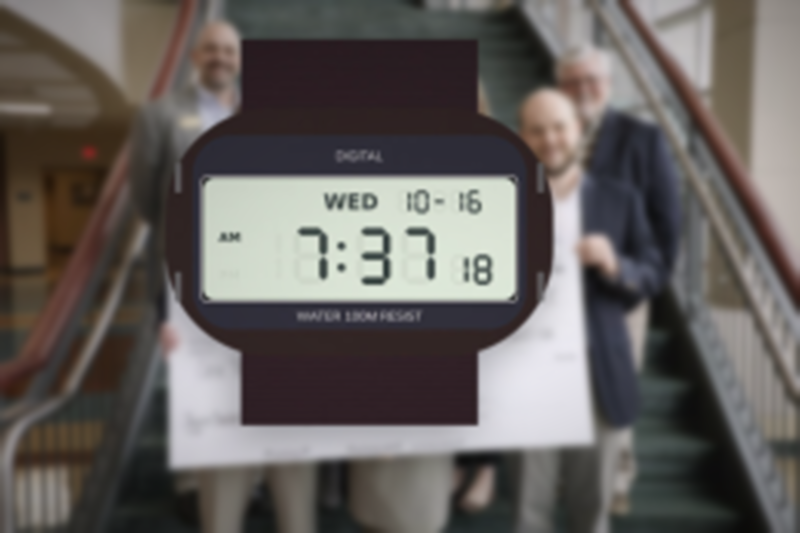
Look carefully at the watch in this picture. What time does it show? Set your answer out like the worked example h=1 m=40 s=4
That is h=7 m=37 s=18
